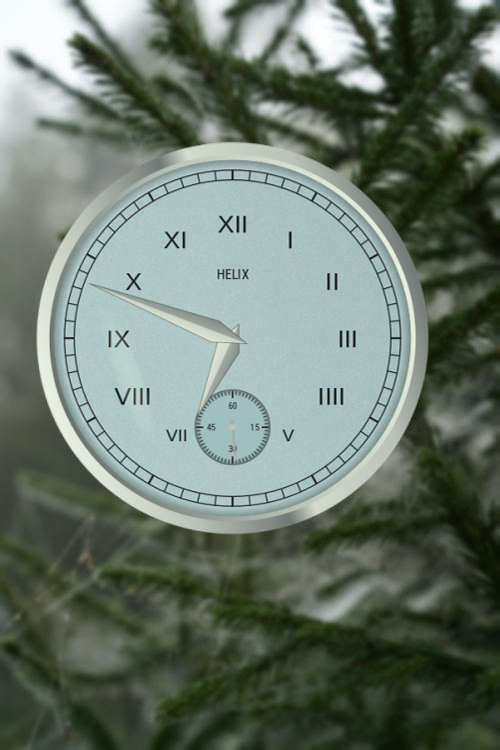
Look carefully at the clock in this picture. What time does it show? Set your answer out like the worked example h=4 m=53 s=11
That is h=6 m=48 s=29
